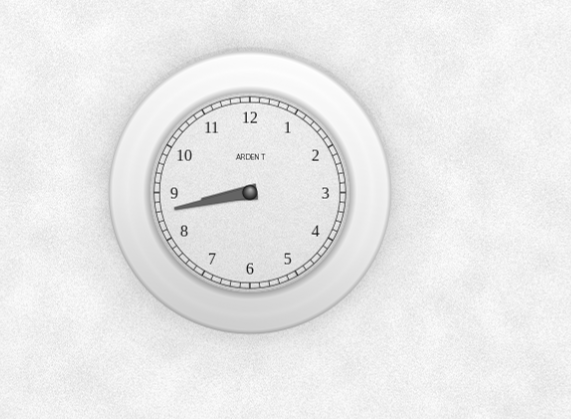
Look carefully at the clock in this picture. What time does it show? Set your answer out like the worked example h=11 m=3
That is h=8 m=43
